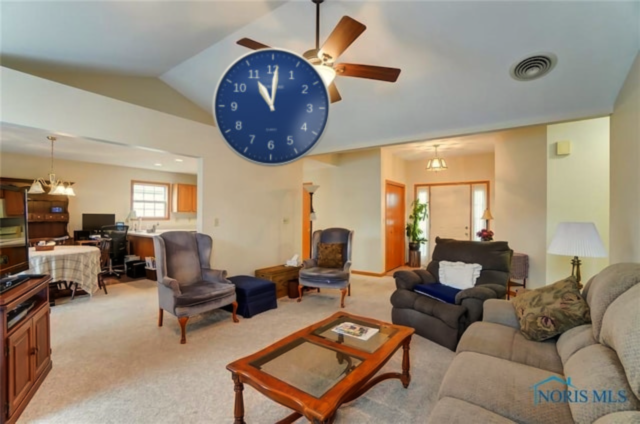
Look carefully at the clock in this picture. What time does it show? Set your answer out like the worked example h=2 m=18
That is h=11 m=1
